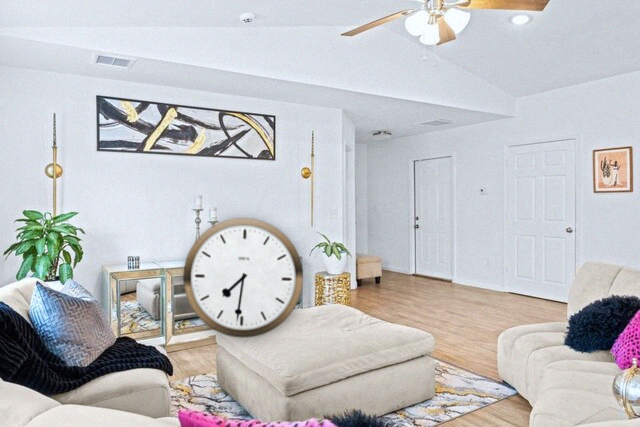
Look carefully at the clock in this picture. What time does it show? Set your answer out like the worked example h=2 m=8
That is h=7 m=31
